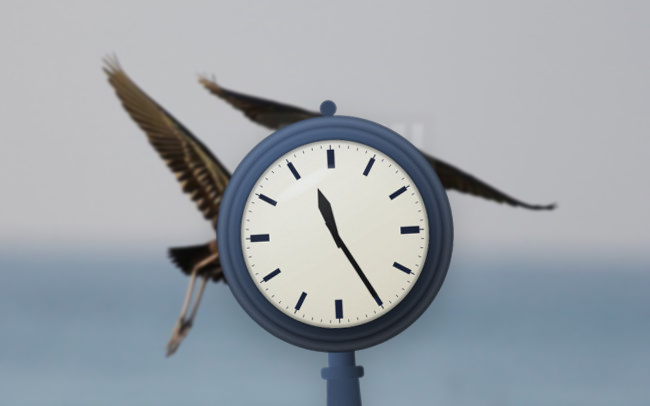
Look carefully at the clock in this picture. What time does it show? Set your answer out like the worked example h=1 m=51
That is h=11 m=25
